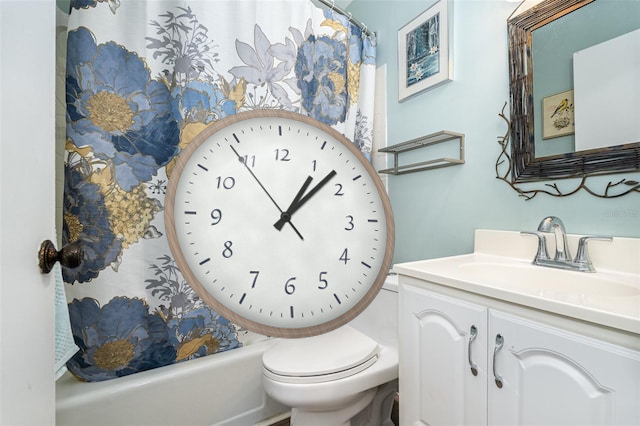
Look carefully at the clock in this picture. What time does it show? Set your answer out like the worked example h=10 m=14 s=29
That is h=1 m=7 s=54
